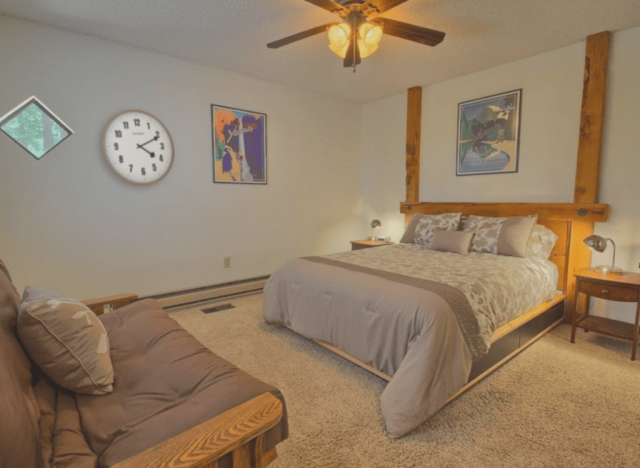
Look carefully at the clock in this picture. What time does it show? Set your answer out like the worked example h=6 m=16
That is h=4 m=11
